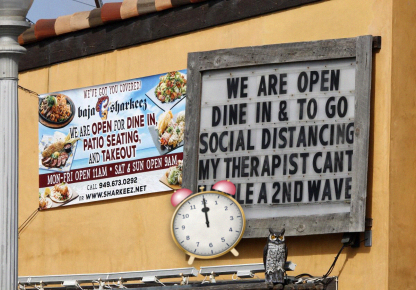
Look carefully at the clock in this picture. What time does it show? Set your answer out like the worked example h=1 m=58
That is h=12 m=0
